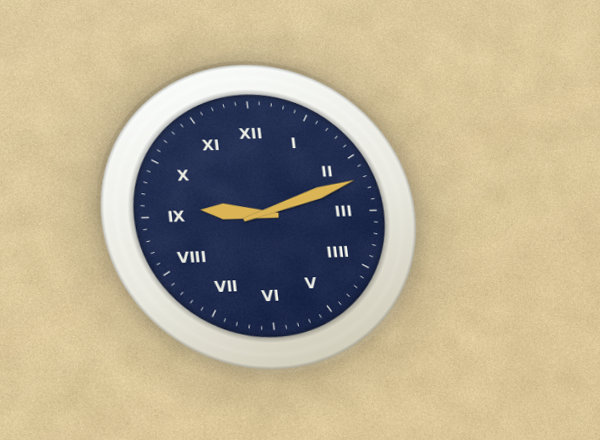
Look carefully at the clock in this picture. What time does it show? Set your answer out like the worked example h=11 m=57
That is h=9 m=12
